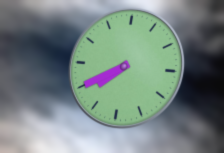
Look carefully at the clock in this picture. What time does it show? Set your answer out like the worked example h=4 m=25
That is h=7 m=40
